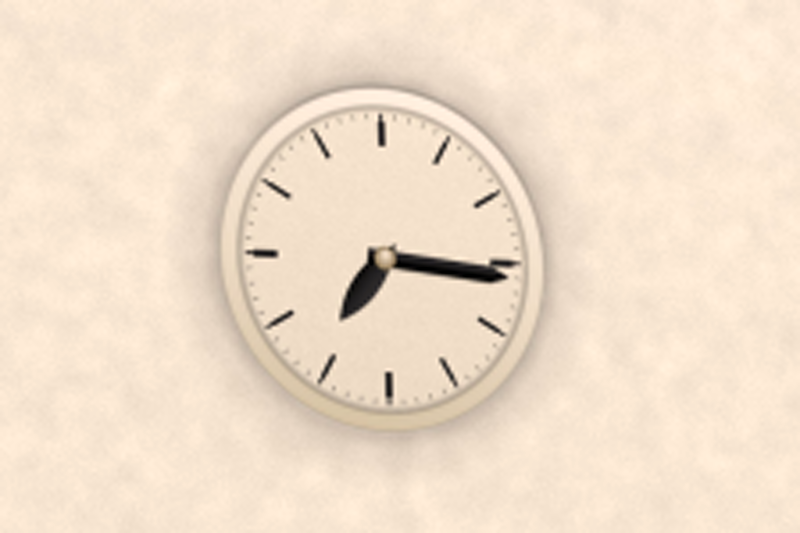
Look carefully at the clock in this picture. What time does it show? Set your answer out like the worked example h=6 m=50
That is h=7 m=16
